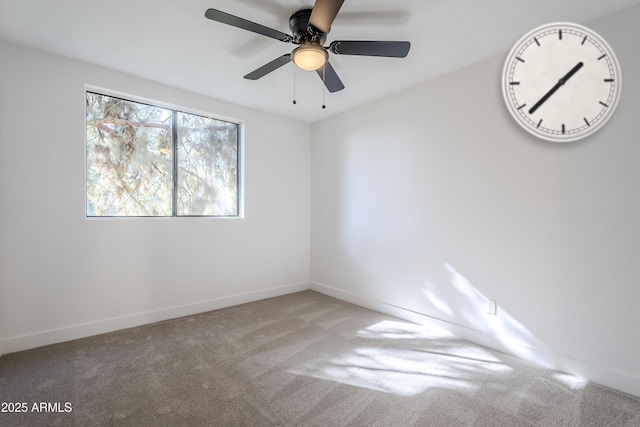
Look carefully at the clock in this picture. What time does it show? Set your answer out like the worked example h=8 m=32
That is h=1 m=38
